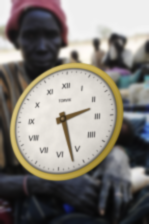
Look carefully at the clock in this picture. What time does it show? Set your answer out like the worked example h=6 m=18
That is h=2 m=27
